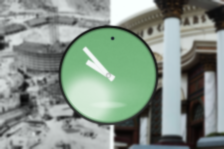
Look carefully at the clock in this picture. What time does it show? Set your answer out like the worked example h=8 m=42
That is h=9 m=52
